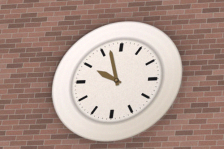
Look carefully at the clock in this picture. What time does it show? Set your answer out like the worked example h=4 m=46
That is h=9 m=57
